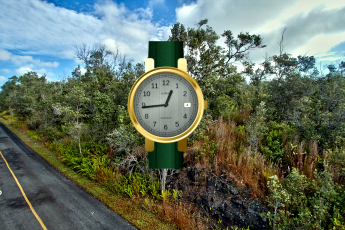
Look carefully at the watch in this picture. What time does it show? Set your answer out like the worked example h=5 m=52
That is h=12 m=44
